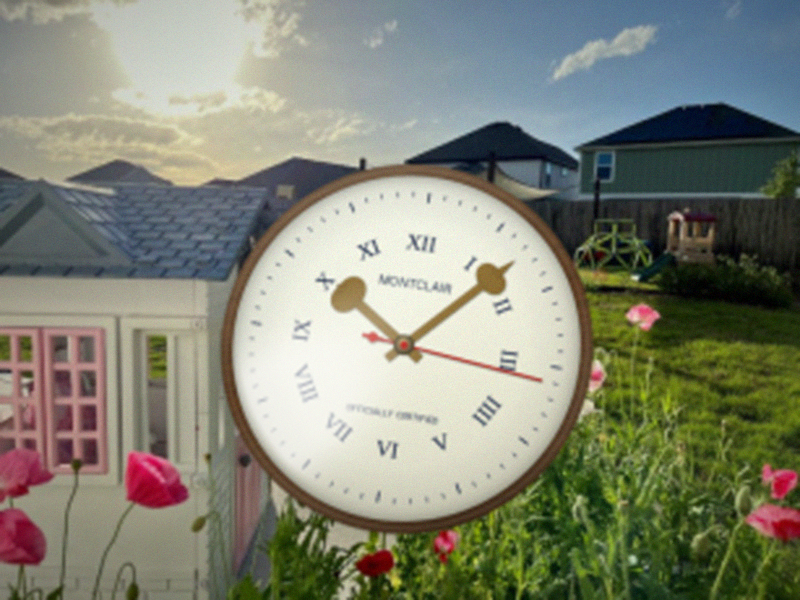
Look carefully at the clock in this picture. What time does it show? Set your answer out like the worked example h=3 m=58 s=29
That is h=10 m=7 s=16
